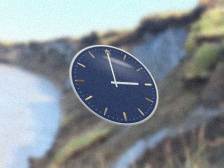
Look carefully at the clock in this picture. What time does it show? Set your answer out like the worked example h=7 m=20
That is h=3 m=0
